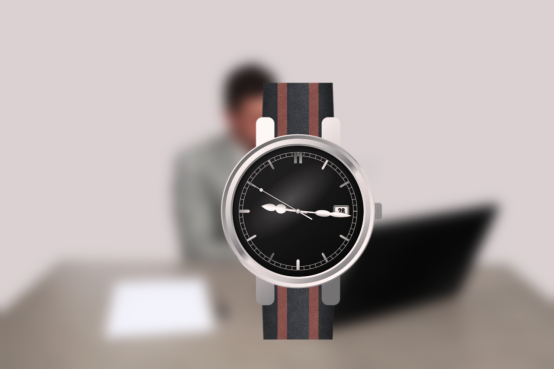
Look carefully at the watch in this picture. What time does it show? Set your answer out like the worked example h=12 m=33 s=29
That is h=9 m=15 s=50
